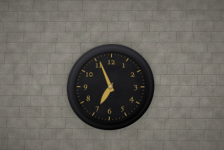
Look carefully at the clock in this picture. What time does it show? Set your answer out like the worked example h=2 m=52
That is h=6 m=56
